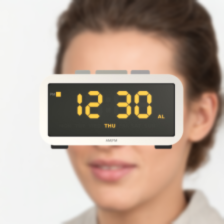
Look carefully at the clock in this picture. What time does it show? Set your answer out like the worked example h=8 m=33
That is h=12 m=30
